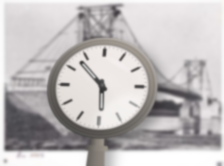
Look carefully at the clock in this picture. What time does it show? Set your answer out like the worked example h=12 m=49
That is h=5 m=53
